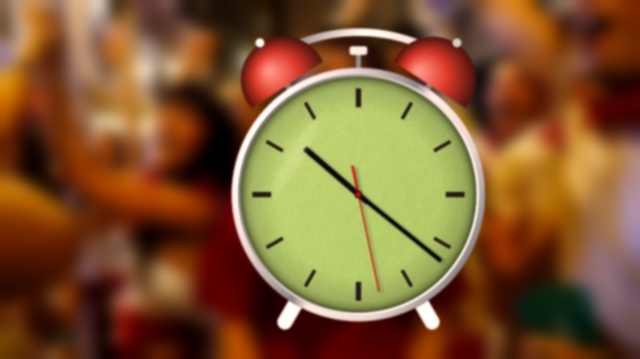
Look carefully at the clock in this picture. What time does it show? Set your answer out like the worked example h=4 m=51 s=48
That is h=10 m=21 s=28
